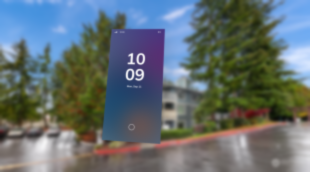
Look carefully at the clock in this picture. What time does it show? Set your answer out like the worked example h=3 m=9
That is h=10 m=9
